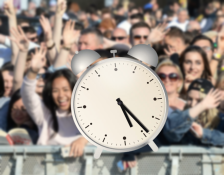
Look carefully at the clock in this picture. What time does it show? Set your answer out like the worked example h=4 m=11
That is h=5 m=24
